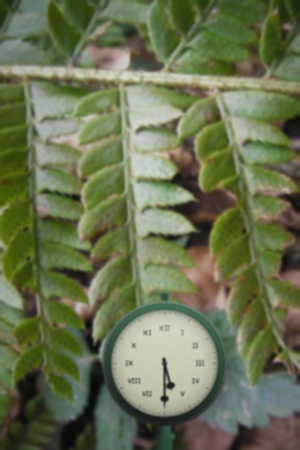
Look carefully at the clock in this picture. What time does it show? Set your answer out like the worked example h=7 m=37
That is h=5 m=30
